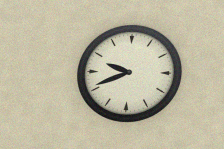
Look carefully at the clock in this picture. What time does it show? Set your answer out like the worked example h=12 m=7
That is h=9 m=41
